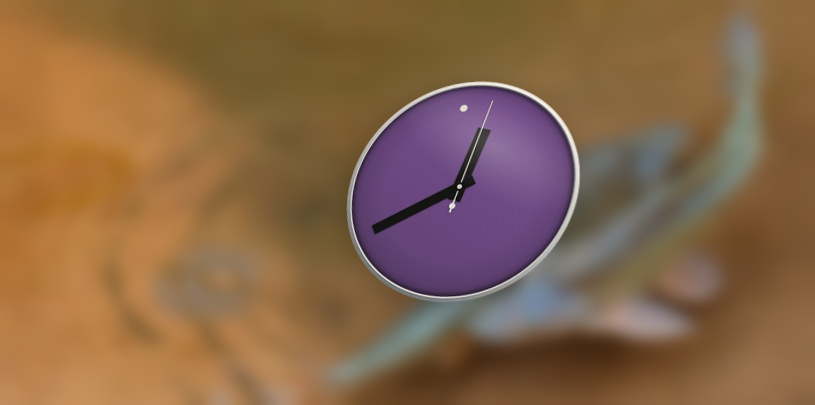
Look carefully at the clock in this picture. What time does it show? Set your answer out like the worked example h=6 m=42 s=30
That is h=12 m=41 s=3
